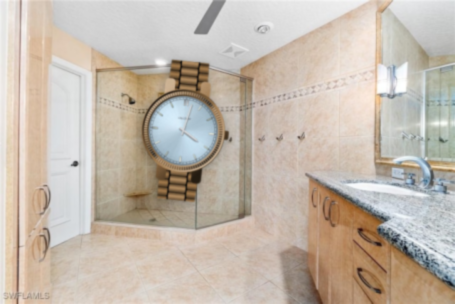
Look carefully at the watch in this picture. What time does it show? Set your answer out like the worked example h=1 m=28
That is h=4 m=2
